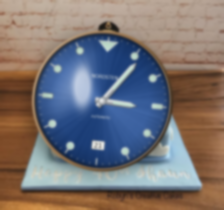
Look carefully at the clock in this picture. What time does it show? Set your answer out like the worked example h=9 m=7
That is h=3 m=6
